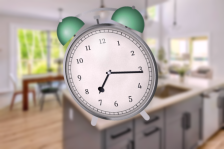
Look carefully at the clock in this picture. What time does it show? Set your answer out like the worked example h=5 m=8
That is h=7 m=16
